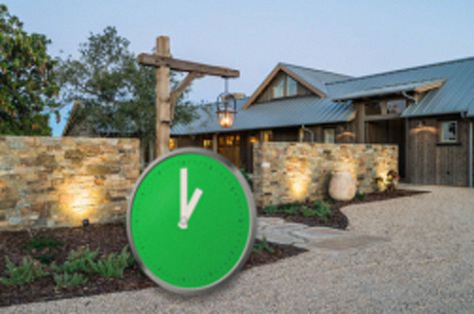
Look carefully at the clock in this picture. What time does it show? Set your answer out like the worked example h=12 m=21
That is h=1 m=0
